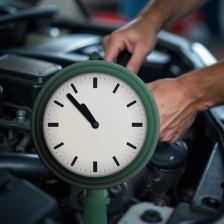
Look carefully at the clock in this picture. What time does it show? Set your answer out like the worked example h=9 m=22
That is h=10 m=53
